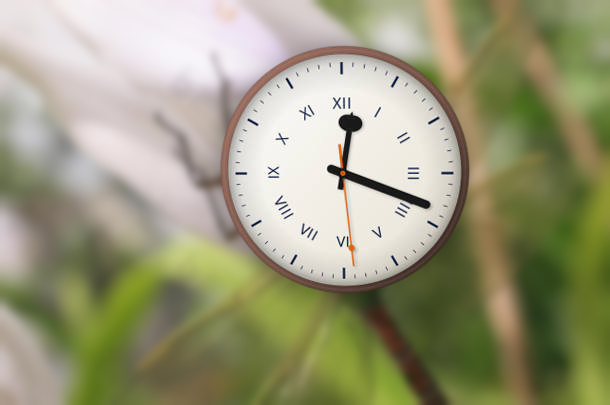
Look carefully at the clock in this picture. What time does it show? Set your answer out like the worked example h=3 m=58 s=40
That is h=12 m=18 s=29
